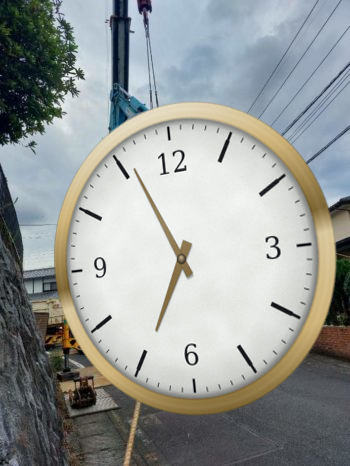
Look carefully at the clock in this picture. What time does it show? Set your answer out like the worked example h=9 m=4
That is h=6 m=56
